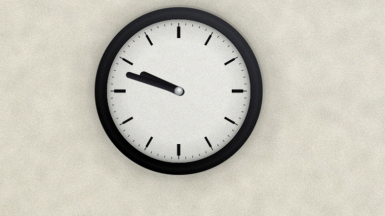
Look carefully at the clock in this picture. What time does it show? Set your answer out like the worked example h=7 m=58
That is h=9 m=48
